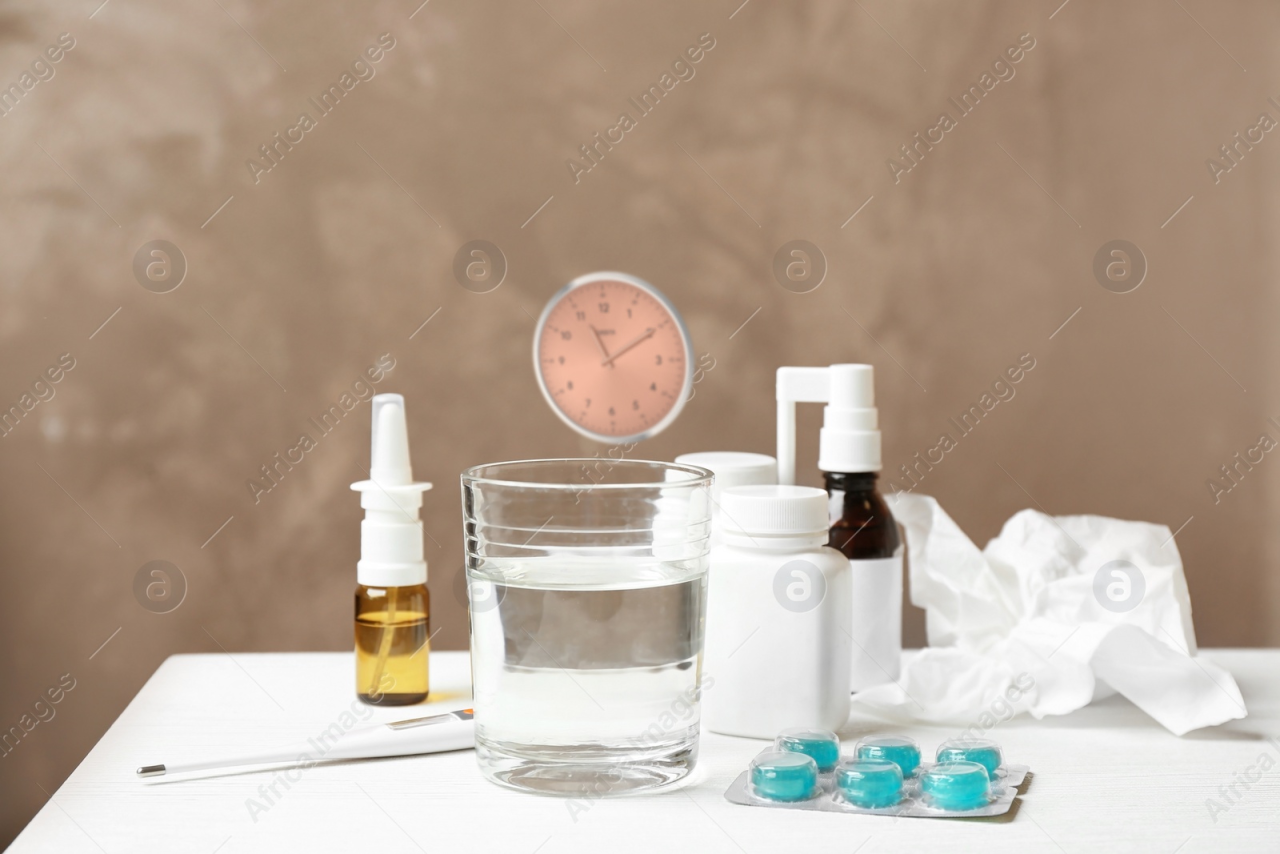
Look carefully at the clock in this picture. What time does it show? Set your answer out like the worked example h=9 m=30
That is h=11 m=10
